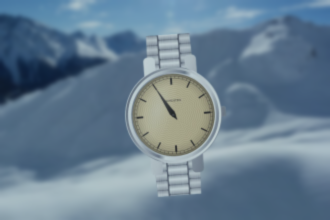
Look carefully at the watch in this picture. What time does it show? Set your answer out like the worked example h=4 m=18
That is h=10 m=55
